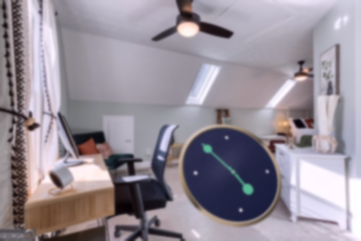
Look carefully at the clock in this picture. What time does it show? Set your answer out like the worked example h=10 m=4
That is h=4 m=53
